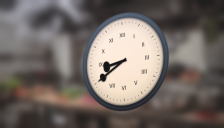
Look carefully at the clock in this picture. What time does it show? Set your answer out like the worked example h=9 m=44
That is h=8 m=40
